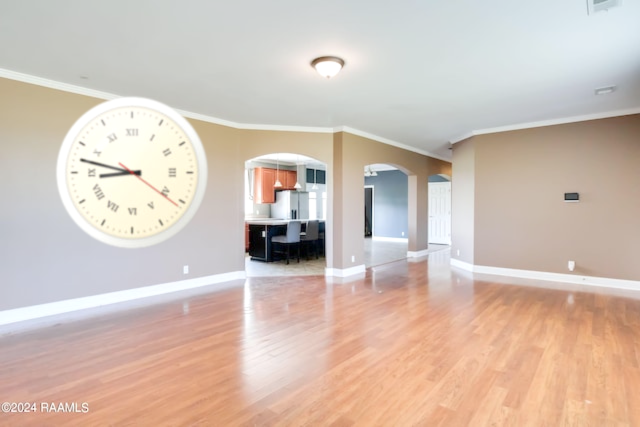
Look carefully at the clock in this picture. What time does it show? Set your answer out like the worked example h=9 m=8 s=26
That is h=8 m=47 s=21
